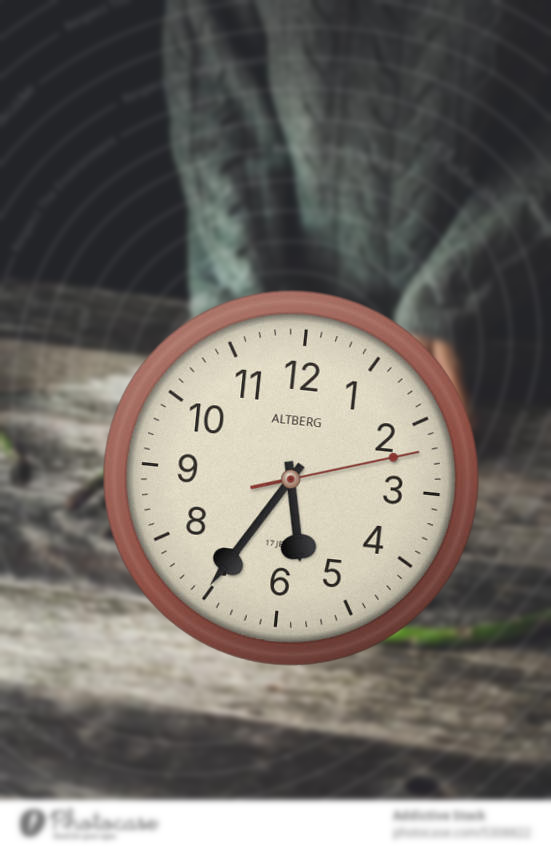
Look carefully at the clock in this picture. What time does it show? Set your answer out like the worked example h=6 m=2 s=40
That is h=5 m=35 s=12
